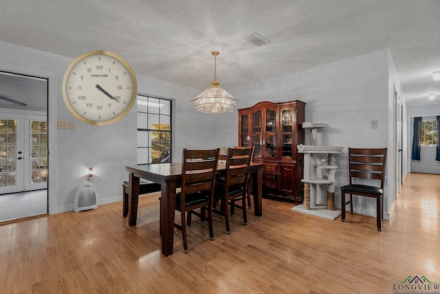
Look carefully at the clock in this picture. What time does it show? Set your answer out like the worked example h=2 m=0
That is h=4 m=21
